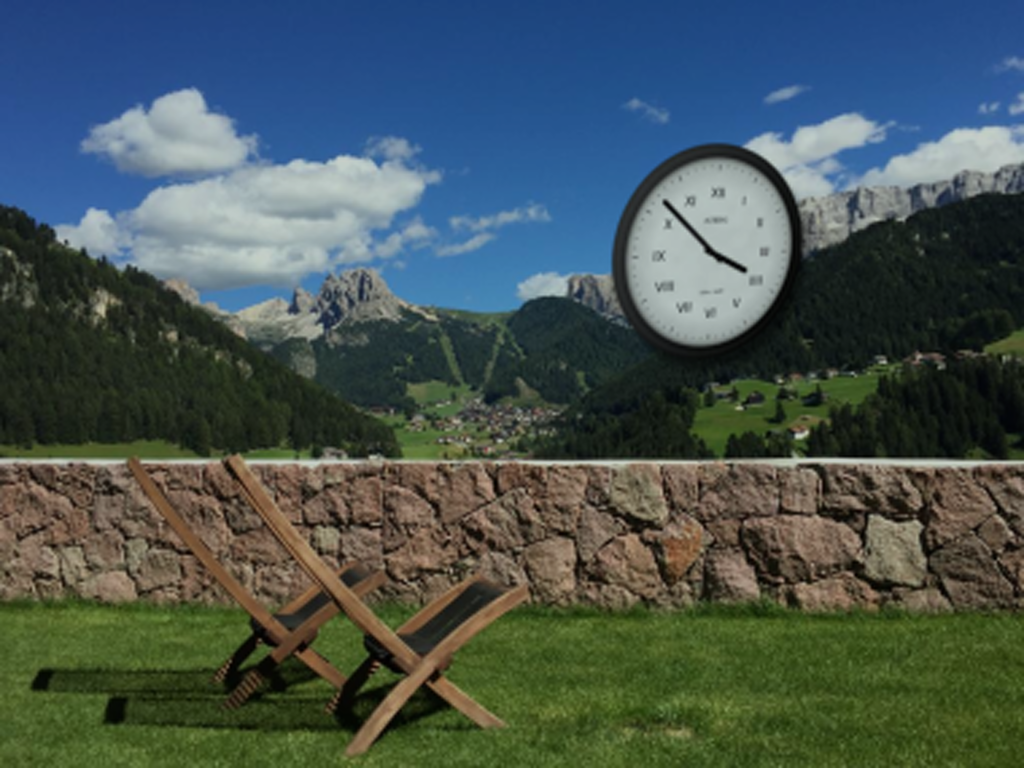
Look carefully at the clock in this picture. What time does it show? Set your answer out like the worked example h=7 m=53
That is h=3 m=52
